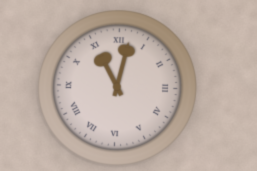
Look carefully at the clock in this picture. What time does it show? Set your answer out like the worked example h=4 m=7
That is h=11 m=2
